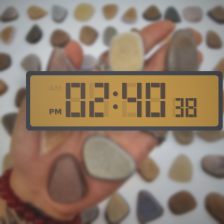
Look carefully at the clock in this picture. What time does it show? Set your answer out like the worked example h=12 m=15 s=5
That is h=2 m=40 s=38
